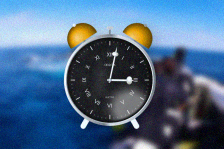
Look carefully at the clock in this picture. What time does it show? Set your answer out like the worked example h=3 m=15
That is h=3 m=2
